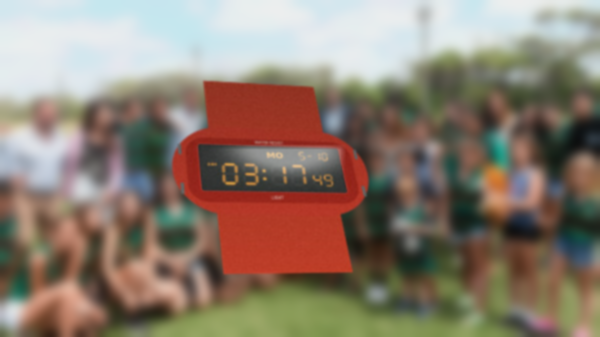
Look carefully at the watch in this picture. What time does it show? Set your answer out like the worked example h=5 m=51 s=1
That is h=3 m=17 s=49
